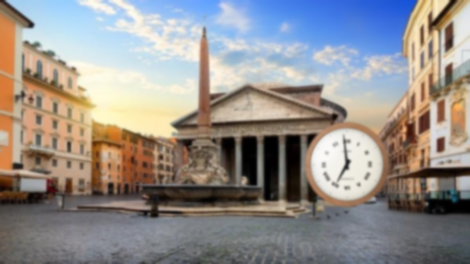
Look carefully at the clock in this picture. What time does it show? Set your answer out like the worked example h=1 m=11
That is h=6 m=59
